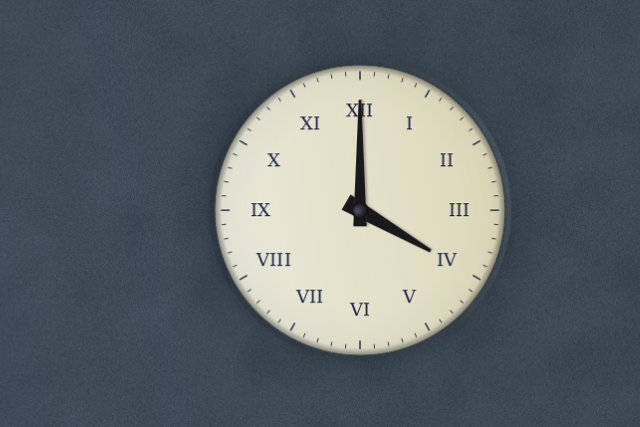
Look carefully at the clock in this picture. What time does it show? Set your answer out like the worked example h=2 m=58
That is h=4 m=0
